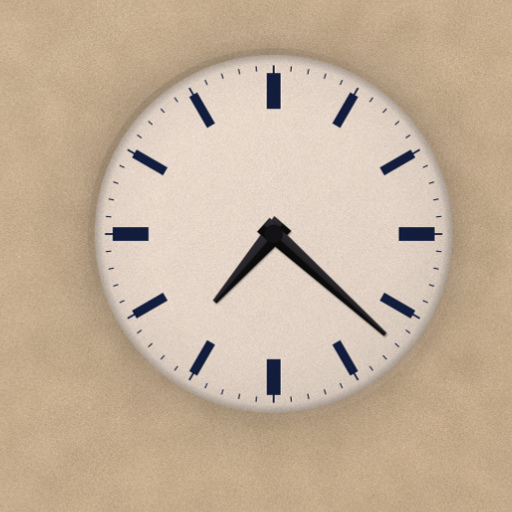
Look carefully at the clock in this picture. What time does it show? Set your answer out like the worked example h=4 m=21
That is h=7 m=22
